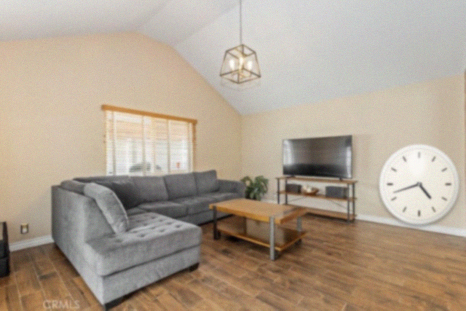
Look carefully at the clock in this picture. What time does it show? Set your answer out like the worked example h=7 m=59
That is h=4 m=42
